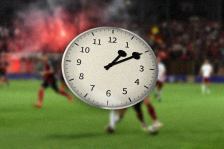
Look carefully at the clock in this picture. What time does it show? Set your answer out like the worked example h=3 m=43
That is h=1 m=10
